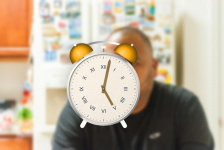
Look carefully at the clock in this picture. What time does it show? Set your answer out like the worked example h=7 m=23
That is h=5 m=2
